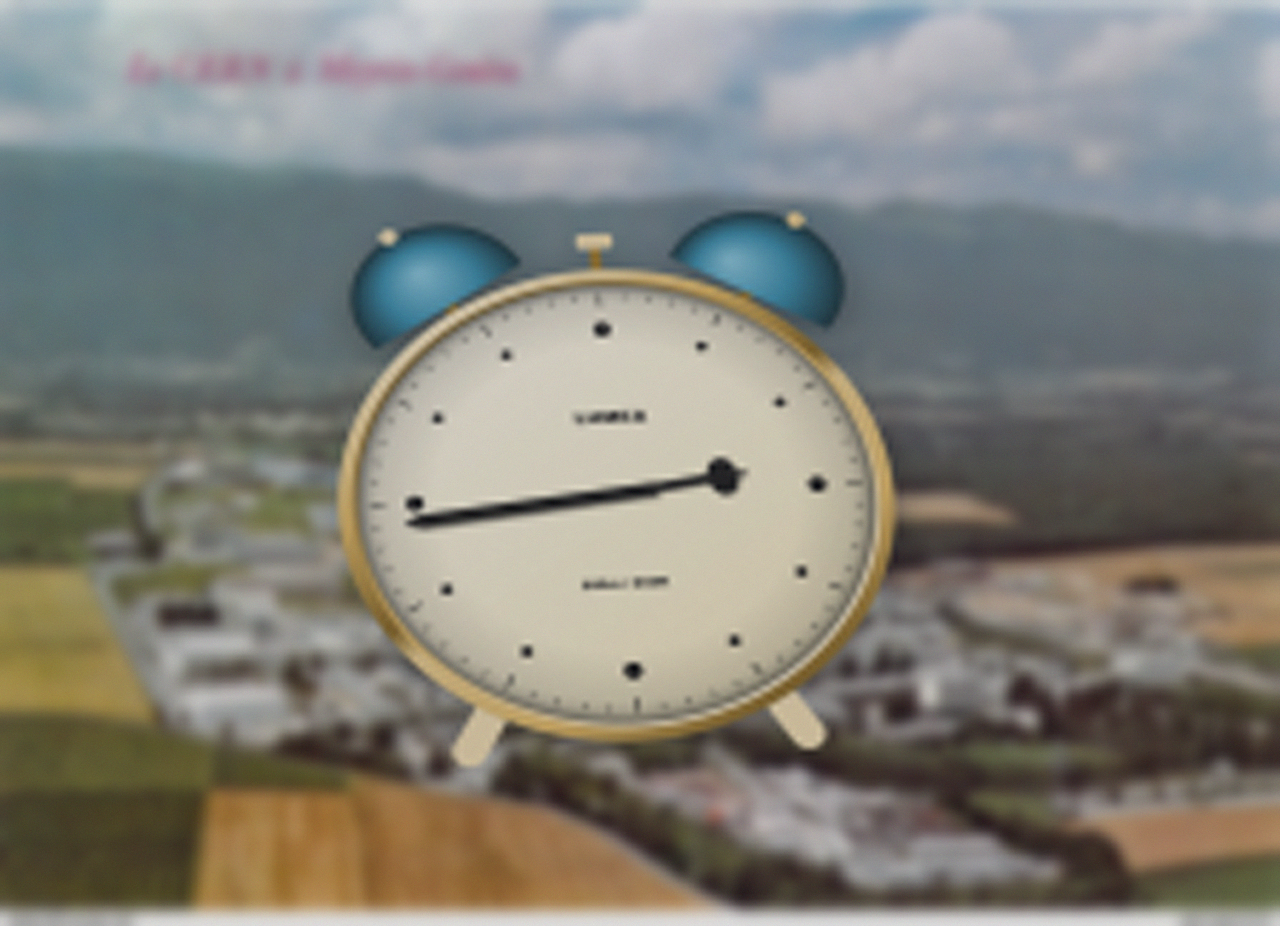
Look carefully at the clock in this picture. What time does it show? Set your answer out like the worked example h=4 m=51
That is h=2 m=44
